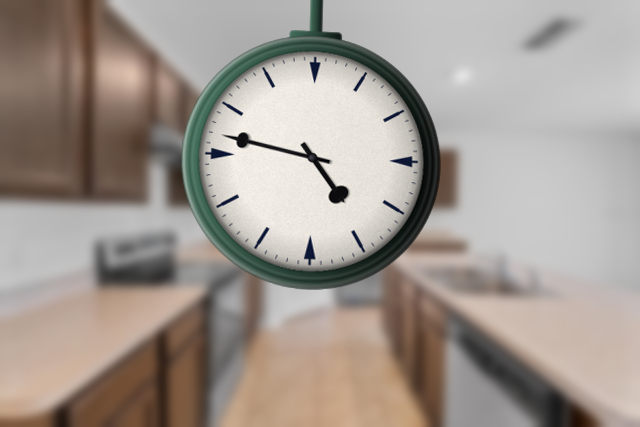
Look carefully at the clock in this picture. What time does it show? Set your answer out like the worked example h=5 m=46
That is h=4 m=47
